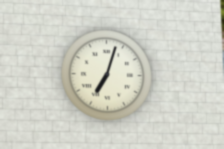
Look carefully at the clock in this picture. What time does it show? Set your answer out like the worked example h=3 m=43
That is h=7 m=3
